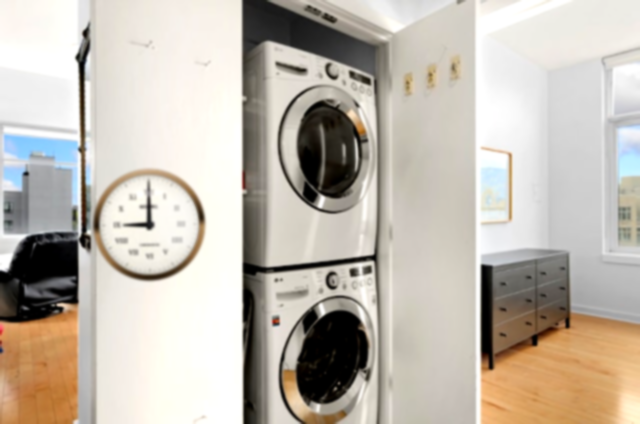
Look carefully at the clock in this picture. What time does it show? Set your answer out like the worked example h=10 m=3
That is h=9 m=0
